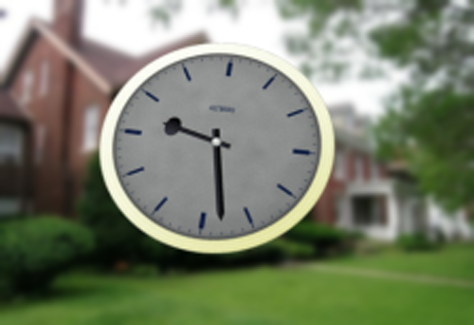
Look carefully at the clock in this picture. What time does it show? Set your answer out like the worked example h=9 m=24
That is h=9 m=28
